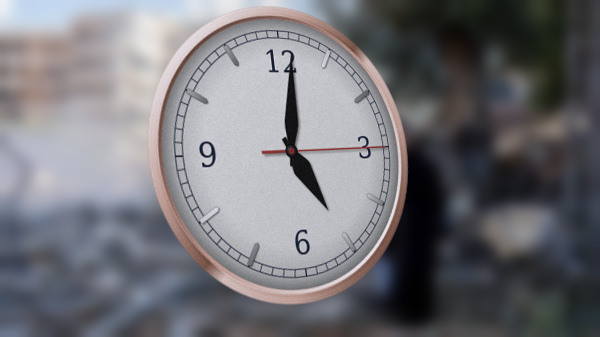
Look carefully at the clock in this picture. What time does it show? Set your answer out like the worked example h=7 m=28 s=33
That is h=5 m=1 s=15
